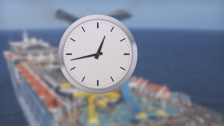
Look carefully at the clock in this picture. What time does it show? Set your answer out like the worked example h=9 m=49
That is h=12 m=43
